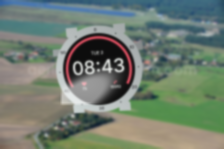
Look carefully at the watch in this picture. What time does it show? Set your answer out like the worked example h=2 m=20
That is h=8 m=43
